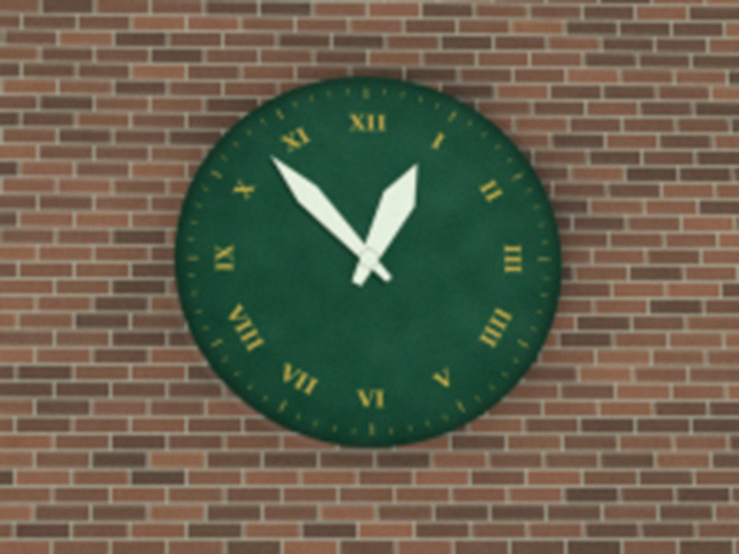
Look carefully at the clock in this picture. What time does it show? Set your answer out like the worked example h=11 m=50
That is h=12 m=53
